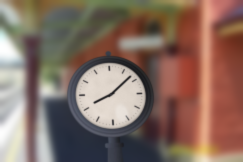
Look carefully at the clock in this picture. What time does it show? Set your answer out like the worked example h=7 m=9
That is h=8 m=8
